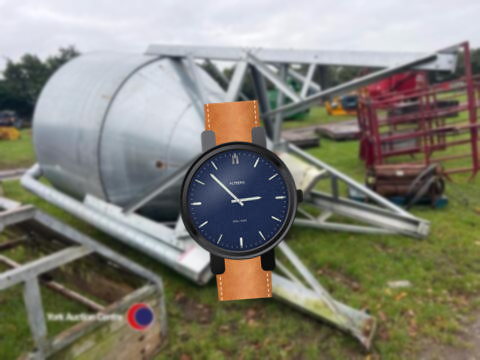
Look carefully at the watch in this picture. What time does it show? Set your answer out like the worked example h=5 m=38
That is h=2 m=53
